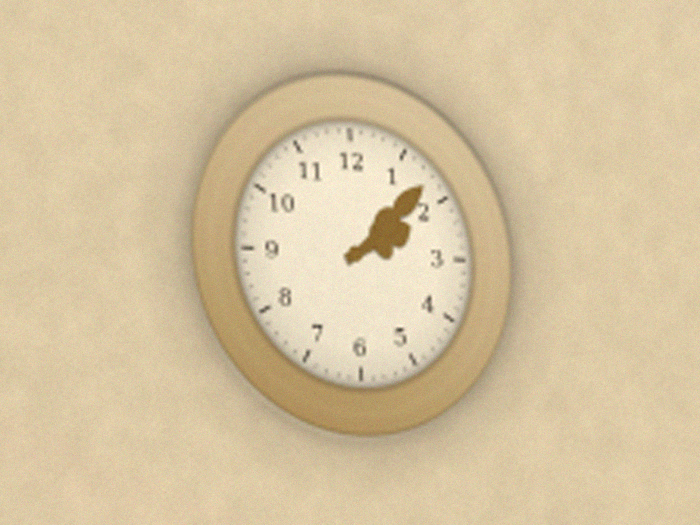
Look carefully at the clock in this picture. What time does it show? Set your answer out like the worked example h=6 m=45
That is h=2 m=8
